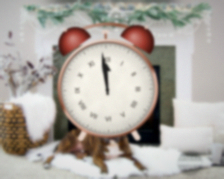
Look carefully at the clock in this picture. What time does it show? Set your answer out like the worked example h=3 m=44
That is h=11 m=59
